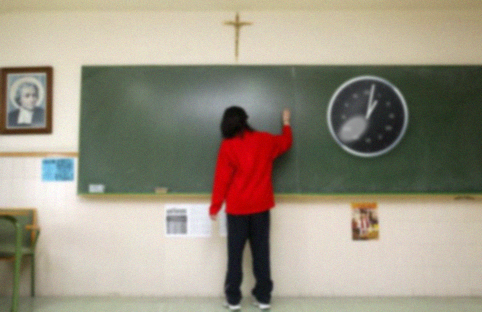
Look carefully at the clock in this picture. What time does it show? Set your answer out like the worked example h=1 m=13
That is h=1 m=2
